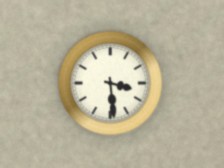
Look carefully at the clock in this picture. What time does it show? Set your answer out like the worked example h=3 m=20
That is h=3 m=29
